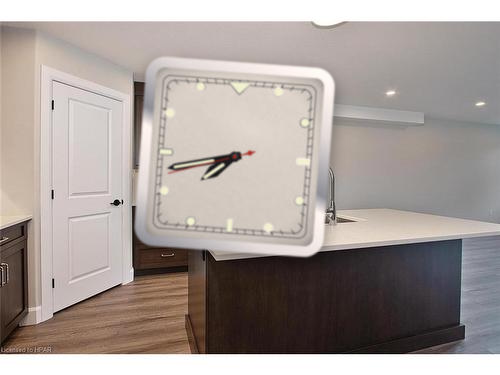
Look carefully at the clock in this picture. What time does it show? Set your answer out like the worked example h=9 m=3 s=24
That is h=7 m=42 s=42
